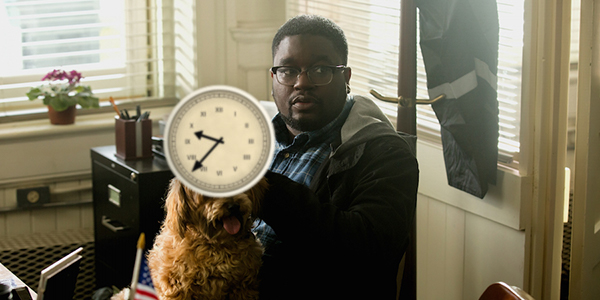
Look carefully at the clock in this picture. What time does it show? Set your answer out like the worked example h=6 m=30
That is h=9 m=37
